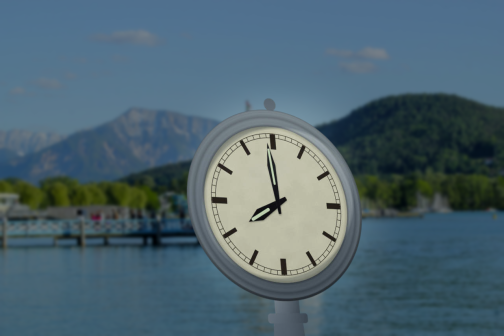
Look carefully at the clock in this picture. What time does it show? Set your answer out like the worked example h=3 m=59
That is h=7 m=59
